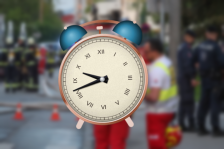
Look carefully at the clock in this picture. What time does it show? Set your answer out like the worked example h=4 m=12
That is h=9 m=42
